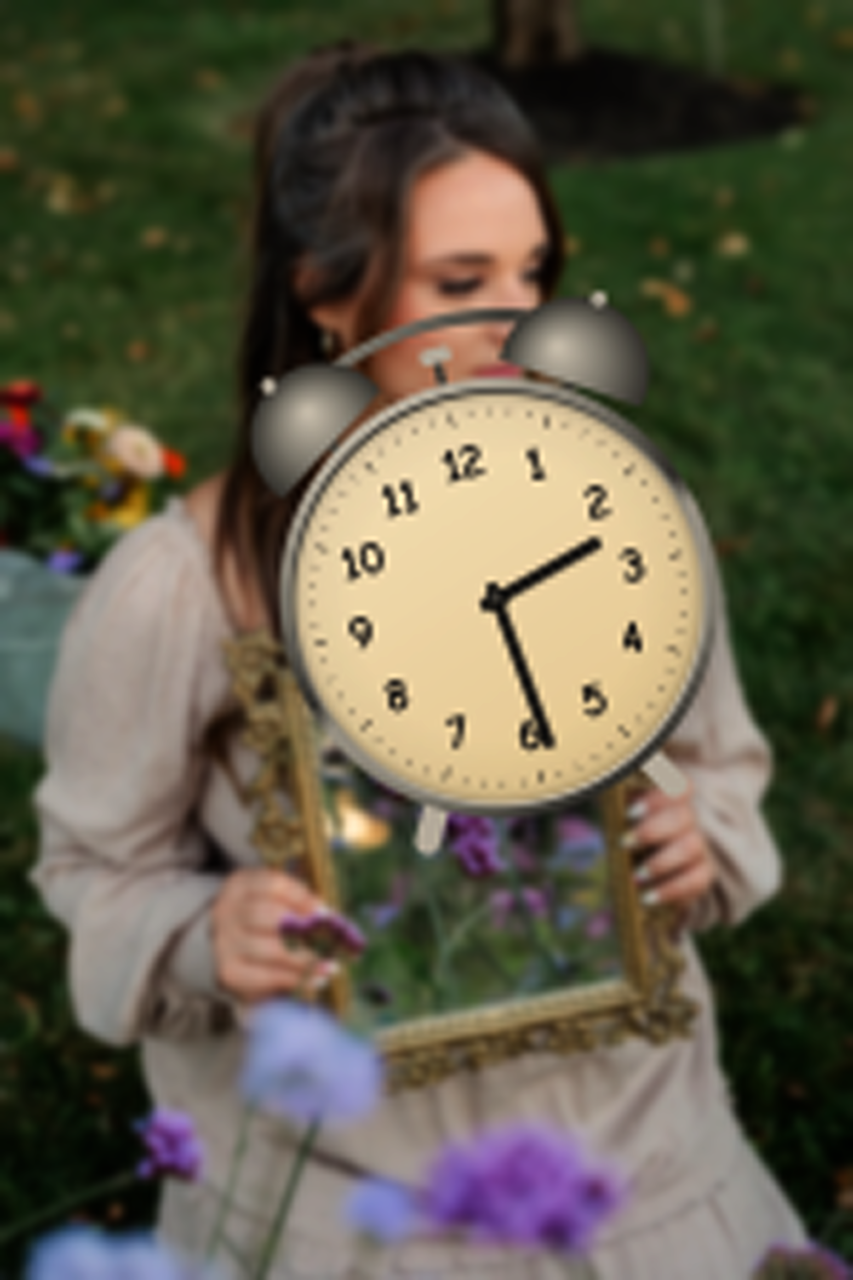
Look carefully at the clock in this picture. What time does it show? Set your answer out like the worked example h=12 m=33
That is h=2 m=29
